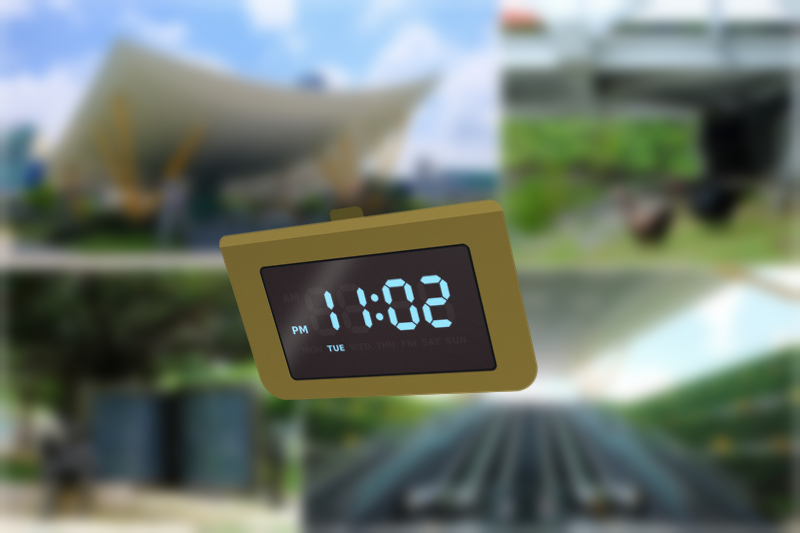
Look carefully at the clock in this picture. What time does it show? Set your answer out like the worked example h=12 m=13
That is h=11 m=2
